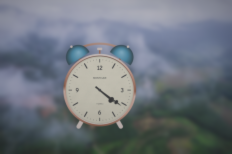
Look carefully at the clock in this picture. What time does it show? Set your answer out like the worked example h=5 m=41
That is h=4 m=21
